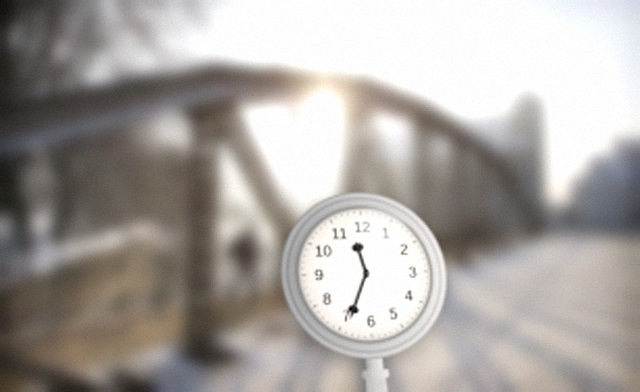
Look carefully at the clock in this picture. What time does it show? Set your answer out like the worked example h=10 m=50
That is h=11 m=34
